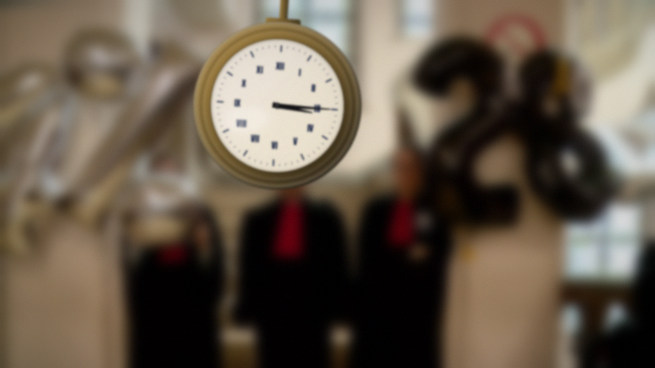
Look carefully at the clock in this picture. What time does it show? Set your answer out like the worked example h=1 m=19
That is h=3 m=15
